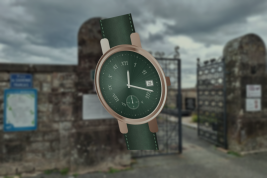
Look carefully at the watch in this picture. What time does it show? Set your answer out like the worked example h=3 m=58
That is h=12 m=18
